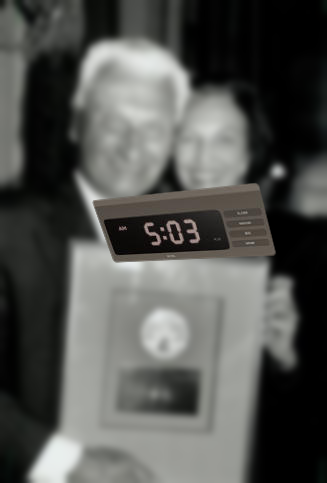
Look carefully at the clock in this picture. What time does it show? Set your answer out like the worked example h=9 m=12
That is h=5 m=3
